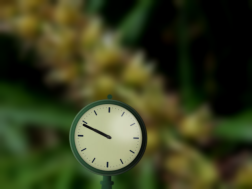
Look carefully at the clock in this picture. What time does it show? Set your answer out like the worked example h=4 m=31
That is h=9 m=49
